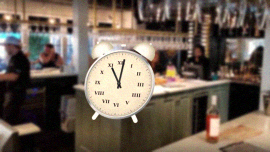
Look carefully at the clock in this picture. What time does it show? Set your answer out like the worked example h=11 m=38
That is h=11 m=1
